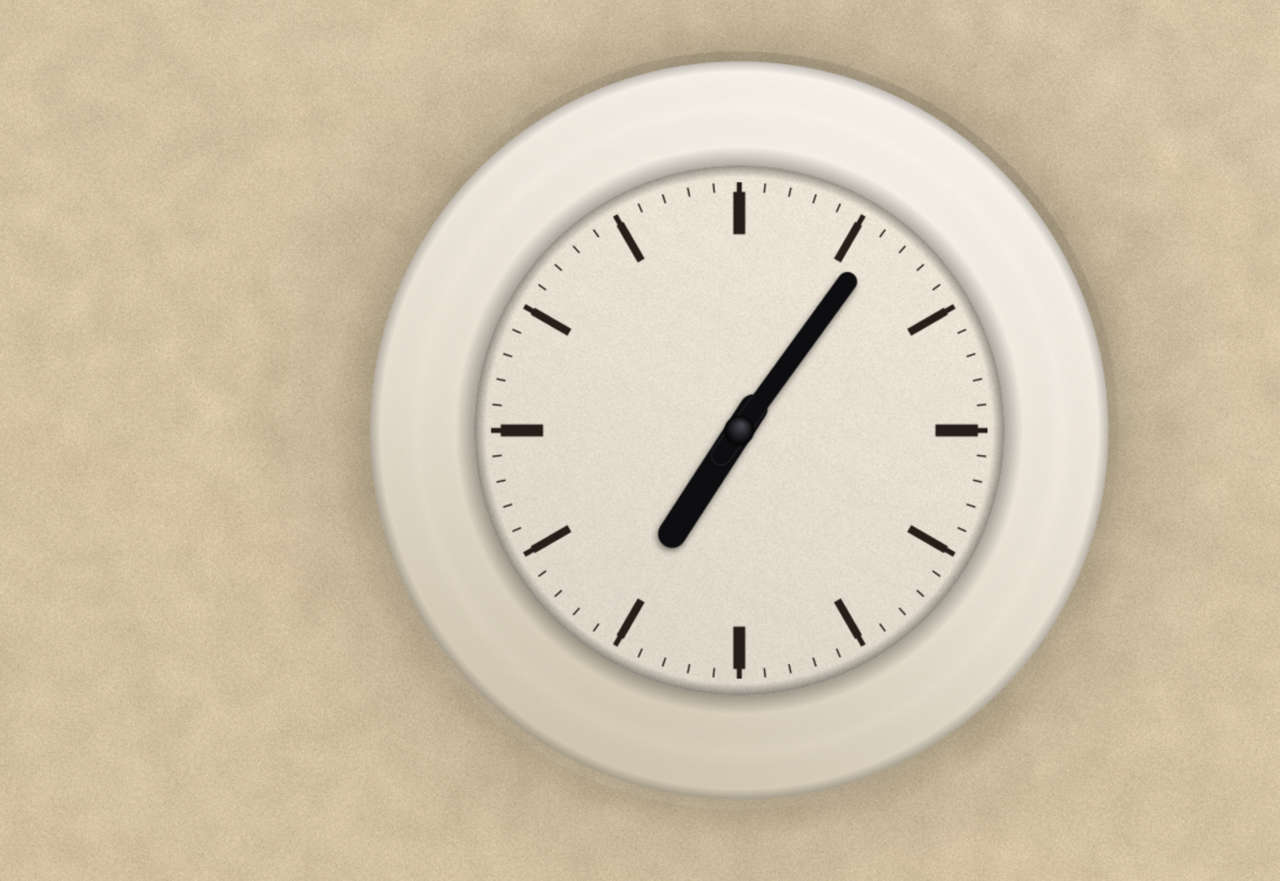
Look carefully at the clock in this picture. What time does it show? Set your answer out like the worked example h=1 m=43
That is h=7 m=6
